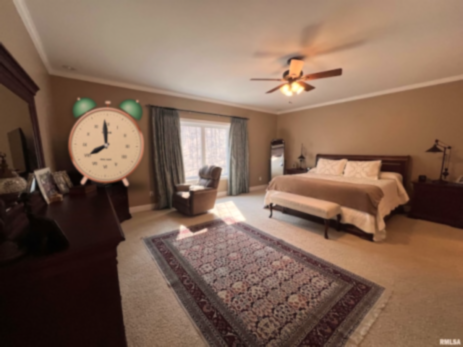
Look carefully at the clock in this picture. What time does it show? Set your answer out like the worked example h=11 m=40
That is h=7 m=59
